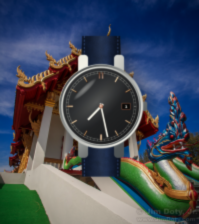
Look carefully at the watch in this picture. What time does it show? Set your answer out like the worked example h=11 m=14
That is h=7 m=28
